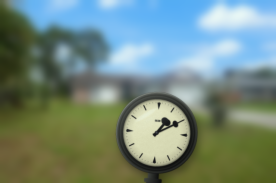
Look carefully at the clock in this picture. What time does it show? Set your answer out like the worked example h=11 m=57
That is h=1 m=10
